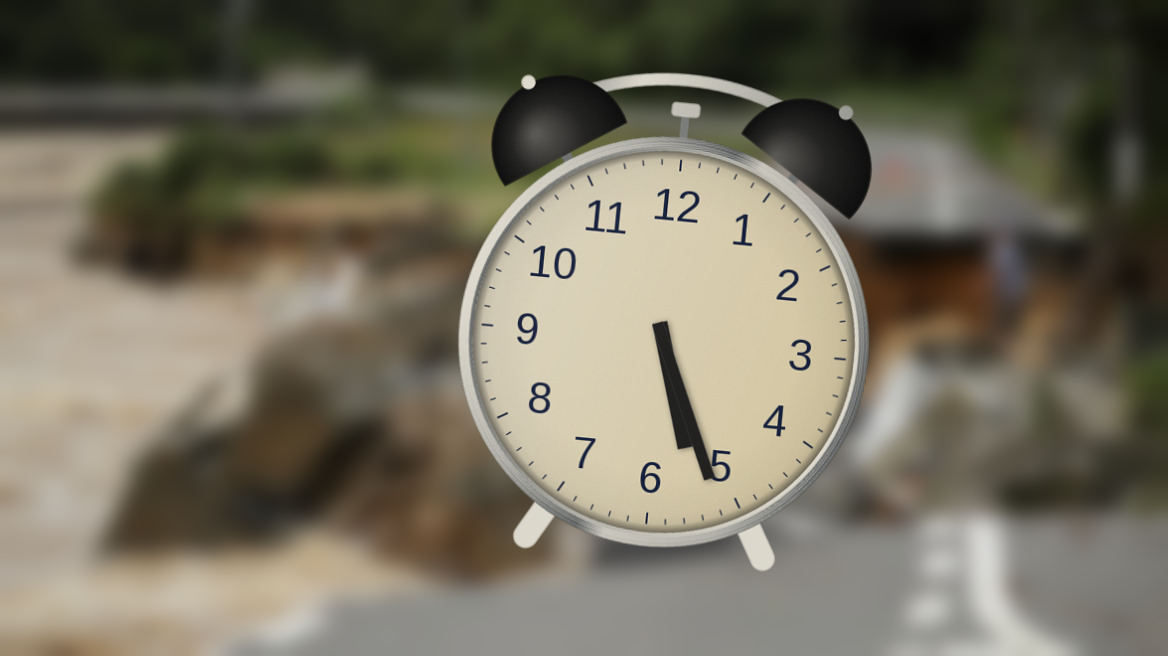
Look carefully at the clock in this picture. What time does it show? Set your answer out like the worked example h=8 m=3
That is h=5 m=26
